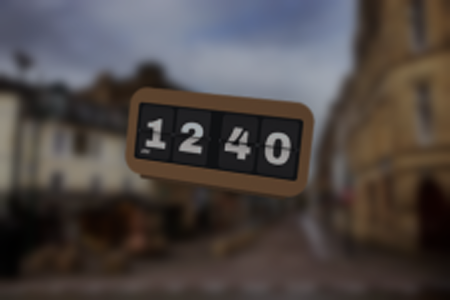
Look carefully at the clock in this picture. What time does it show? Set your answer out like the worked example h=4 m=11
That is h=12 m=40
